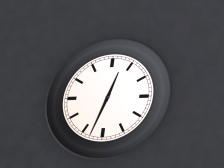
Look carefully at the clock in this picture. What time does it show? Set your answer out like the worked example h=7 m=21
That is h=12 m=33
